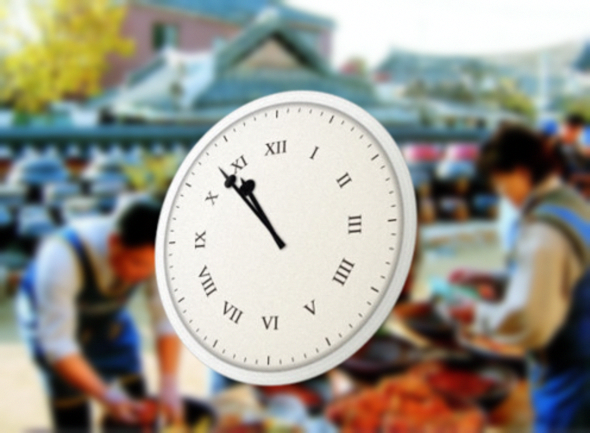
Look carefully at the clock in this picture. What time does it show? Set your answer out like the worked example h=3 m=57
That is h=10 m=53
